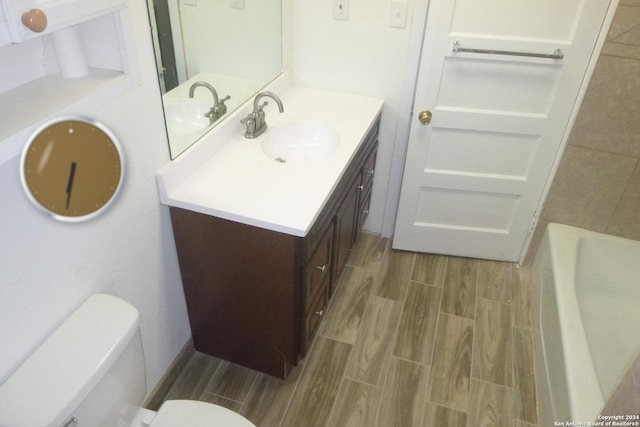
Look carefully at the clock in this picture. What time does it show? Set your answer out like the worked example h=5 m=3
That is h=6 m=32
